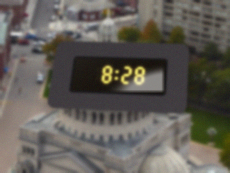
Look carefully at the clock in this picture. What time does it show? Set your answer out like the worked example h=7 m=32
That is h=8 m=28
